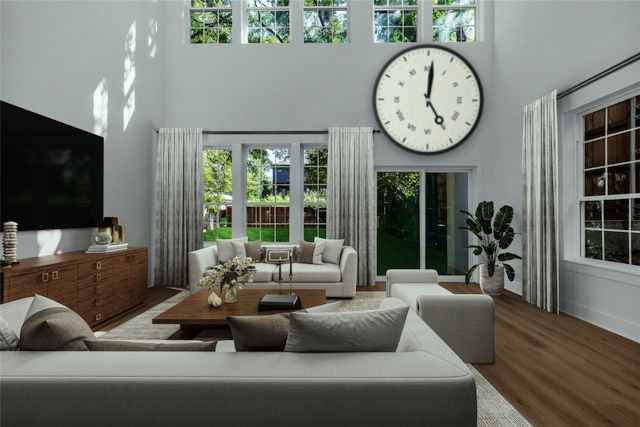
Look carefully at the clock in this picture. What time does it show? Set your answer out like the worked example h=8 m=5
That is h=5 m=1
